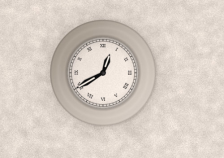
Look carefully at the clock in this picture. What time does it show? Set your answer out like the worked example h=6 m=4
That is h=12 m=40
